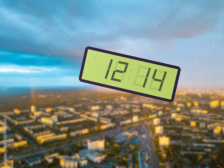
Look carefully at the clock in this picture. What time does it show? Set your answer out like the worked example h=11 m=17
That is h=12 m=14
